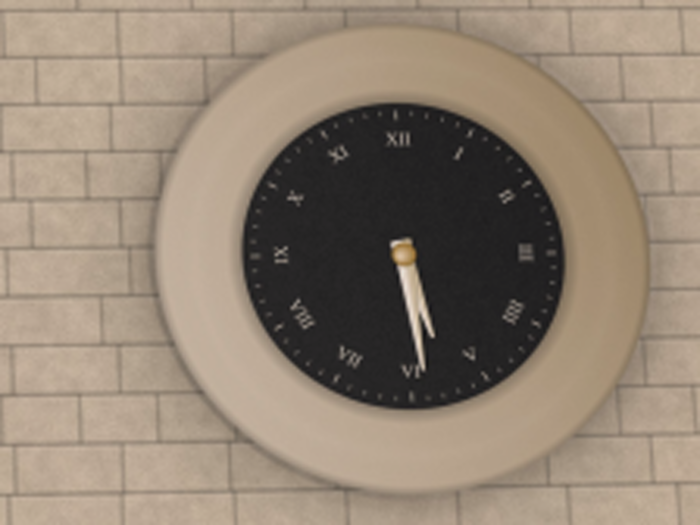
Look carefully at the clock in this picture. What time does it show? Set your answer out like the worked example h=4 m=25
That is h=5 m=29
